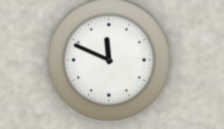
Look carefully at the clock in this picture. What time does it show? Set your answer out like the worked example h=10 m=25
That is h=11 m=49
